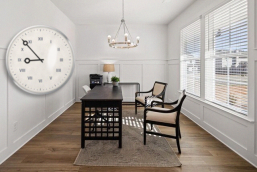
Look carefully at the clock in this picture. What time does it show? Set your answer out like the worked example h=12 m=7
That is h=8 m=53
